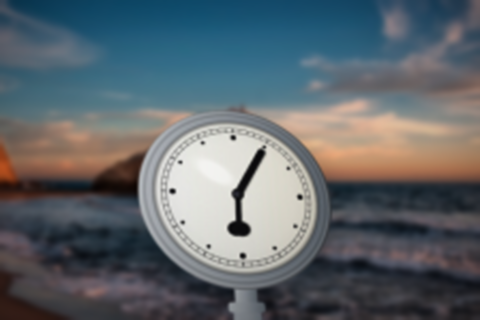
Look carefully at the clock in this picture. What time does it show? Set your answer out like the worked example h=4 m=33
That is h=6 m=5
